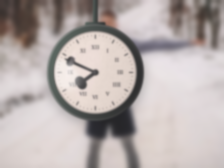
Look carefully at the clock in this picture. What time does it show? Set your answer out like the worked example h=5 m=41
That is h=7 m=49
